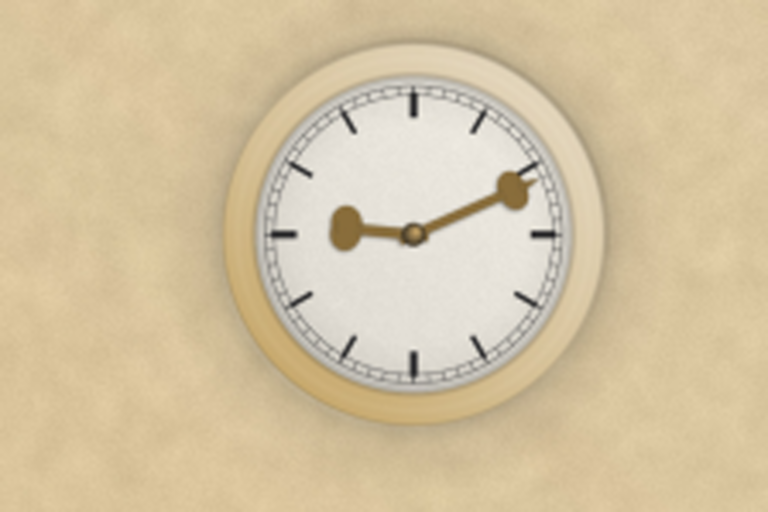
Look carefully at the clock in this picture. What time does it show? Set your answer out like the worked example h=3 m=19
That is h=9 m=11
